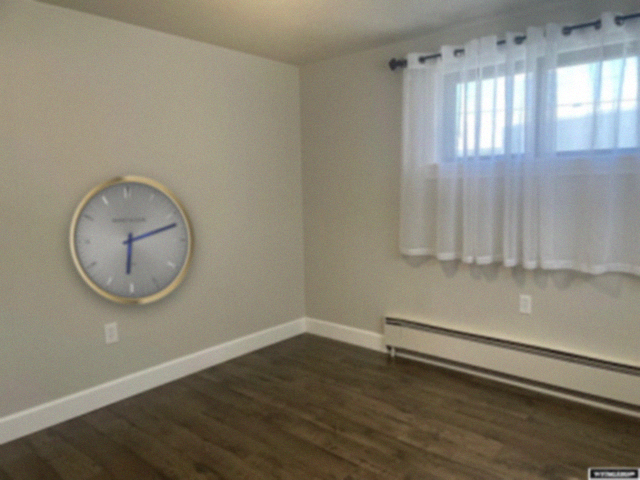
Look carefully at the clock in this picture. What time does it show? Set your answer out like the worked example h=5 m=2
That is h=6 m=12
